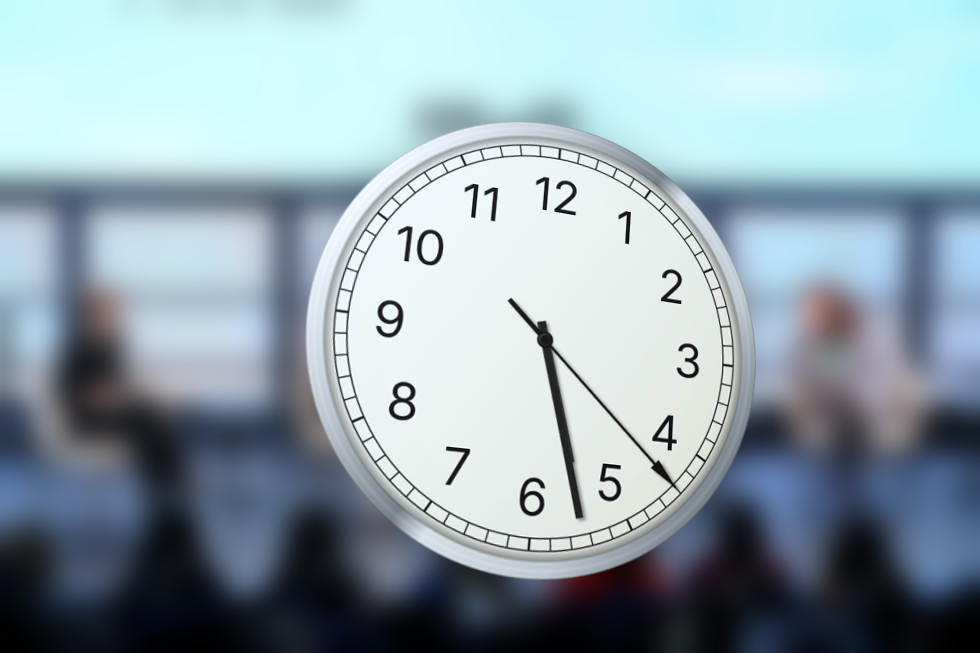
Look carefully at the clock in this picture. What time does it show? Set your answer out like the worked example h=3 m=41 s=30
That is h=5 m=27 s=22
